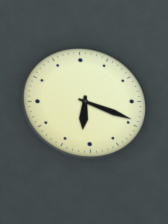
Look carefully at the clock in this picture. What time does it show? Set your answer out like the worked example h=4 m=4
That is h=6 m=19
